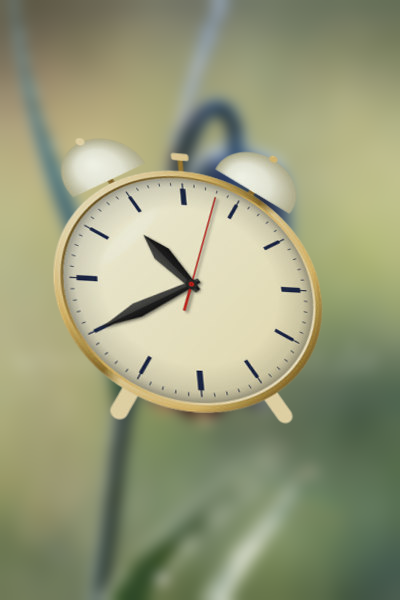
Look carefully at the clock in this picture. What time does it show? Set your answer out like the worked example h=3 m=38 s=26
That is h=10 m=40 s=3
